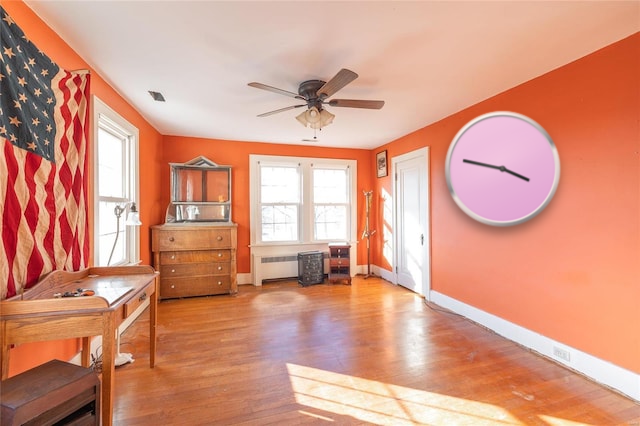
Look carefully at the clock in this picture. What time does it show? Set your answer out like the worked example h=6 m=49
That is h=3 m=47
